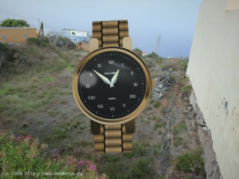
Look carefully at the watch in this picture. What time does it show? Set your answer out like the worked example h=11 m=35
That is h=12 m=52
